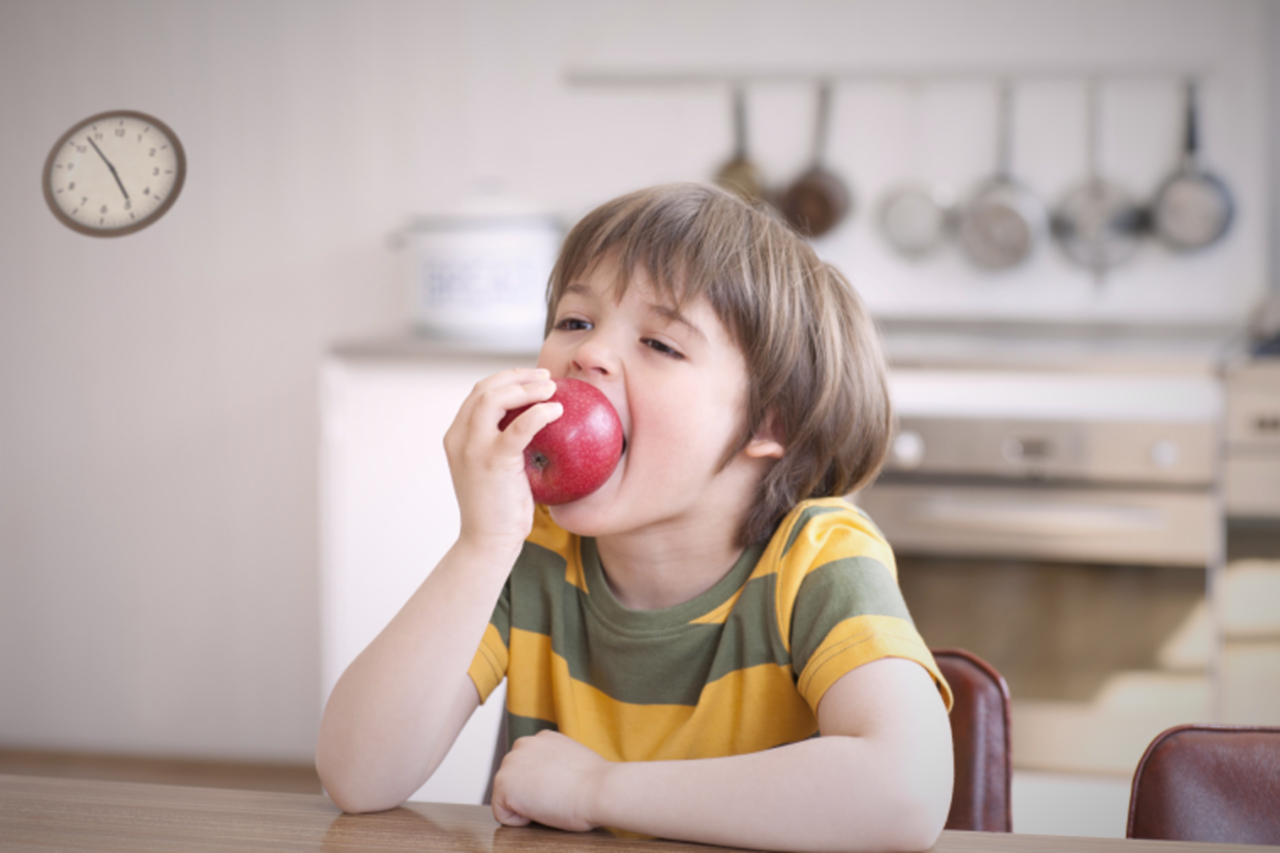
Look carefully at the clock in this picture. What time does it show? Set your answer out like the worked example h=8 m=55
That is h=4 m=53
